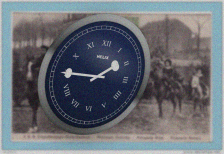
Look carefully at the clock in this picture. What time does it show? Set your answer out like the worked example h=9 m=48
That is h=1 m=45
